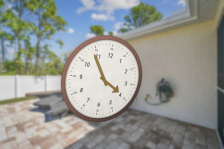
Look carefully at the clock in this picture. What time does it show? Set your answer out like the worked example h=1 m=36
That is h=3 m=54
